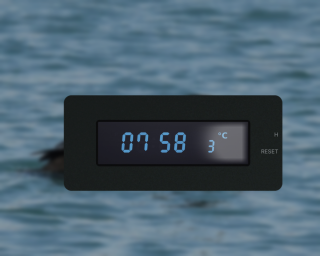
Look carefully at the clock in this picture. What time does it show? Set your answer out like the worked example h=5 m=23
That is h=7 m=58
